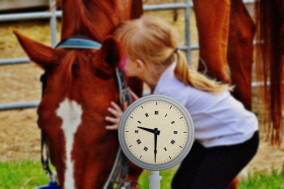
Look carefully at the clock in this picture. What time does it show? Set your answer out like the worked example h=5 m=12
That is h=9 m=30
